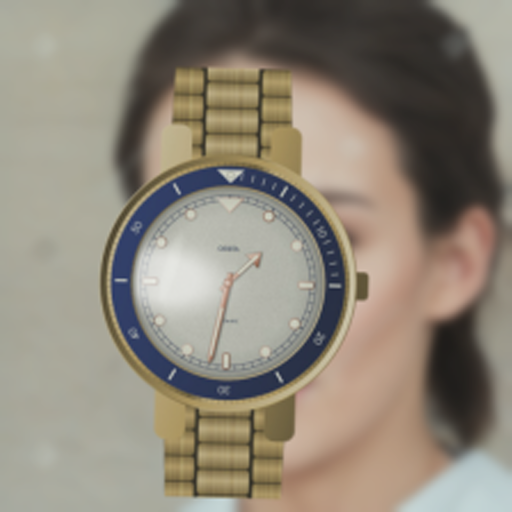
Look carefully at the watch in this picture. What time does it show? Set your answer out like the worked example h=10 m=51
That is h=1 m=32
